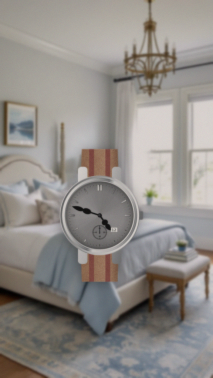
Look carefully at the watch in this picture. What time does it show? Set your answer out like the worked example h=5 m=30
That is h=4 m=48
